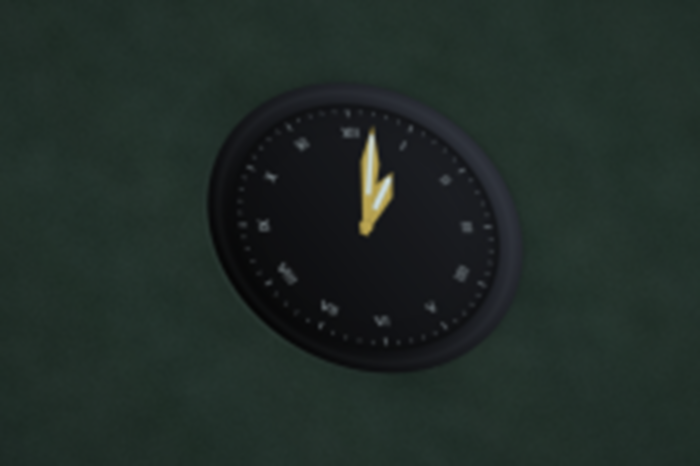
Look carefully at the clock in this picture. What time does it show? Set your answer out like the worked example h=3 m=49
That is h=1 m=2
